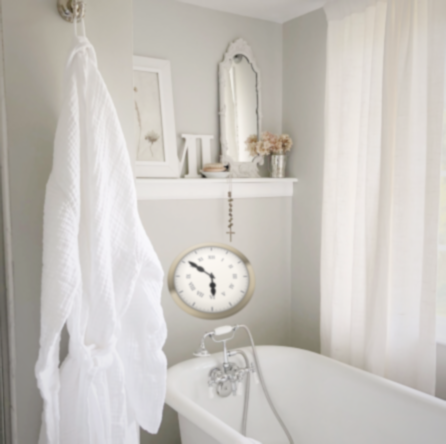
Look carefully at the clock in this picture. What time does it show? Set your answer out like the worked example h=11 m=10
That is h=5 m=51
